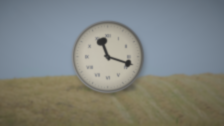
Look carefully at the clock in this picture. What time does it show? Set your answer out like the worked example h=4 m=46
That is h=11 m=18
